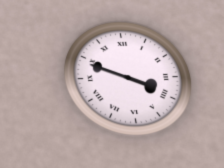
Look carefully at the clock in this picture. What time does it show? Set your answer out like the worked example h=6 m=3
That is h=3 m=49
